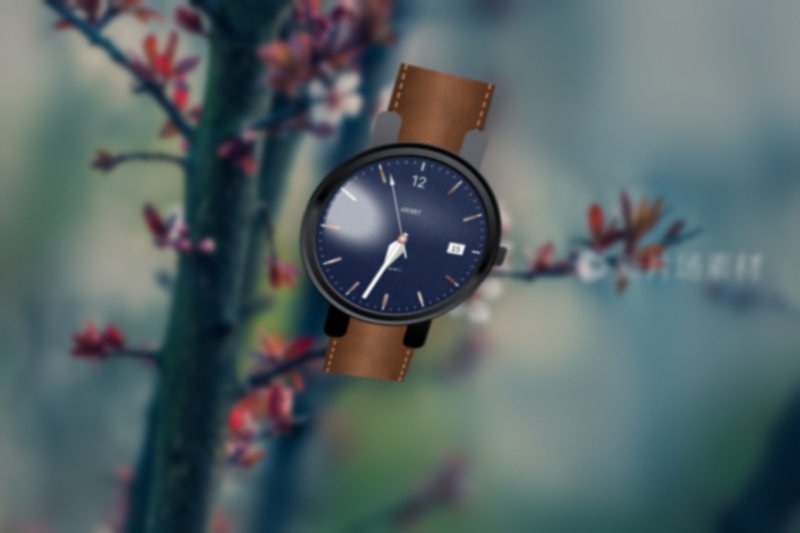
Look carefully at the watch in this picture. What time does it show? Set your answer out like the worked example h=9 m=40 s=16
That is h=6 m=32 s=56
